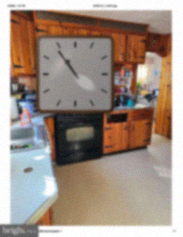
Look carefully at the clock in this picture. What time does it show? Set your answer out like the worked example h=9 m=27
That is h=10 m=54
